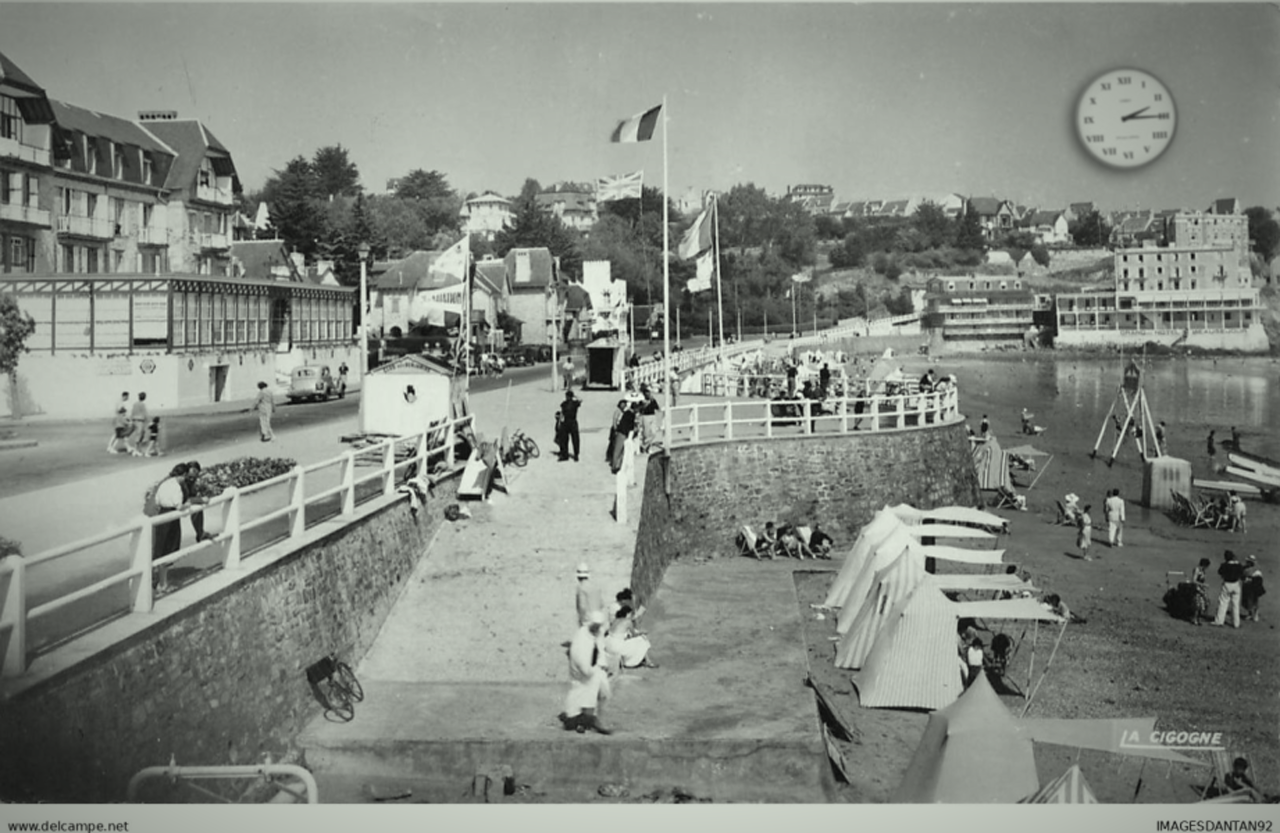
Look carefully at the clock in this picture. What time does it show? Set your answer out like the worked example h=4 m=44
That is h=2 m=15
